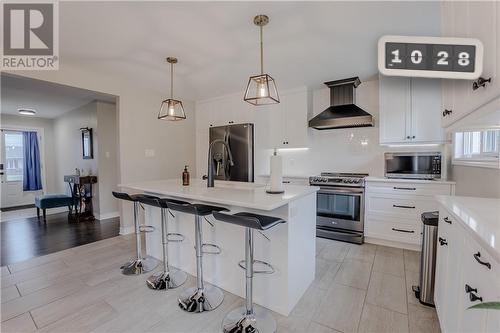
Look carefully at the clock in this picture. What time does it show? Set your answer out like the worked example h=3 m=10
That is h=10 m=28
